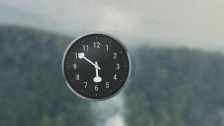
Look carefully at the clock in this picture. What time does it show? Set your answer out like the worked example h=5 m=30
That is h=5 m=51
